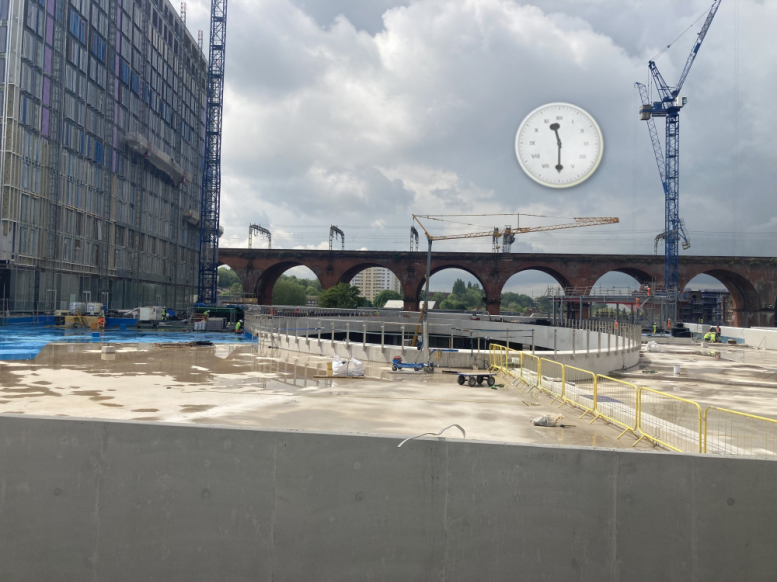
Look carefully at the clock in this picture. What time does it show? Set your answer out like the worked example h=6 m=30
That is h=11 m=30
